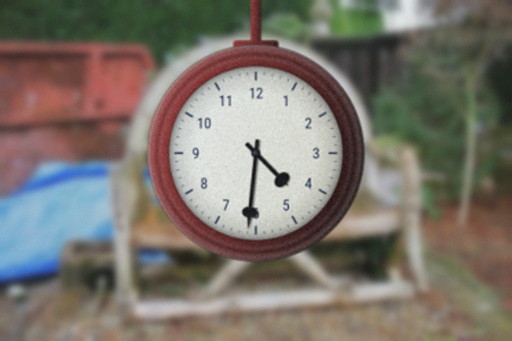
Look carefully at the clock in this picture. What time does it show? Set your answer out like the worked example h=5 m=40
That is h=4 m=31
